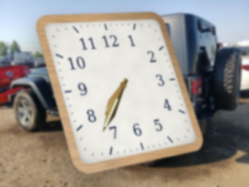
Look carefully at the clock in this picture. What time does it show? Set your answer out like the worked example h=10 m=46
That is h=7 m=37
